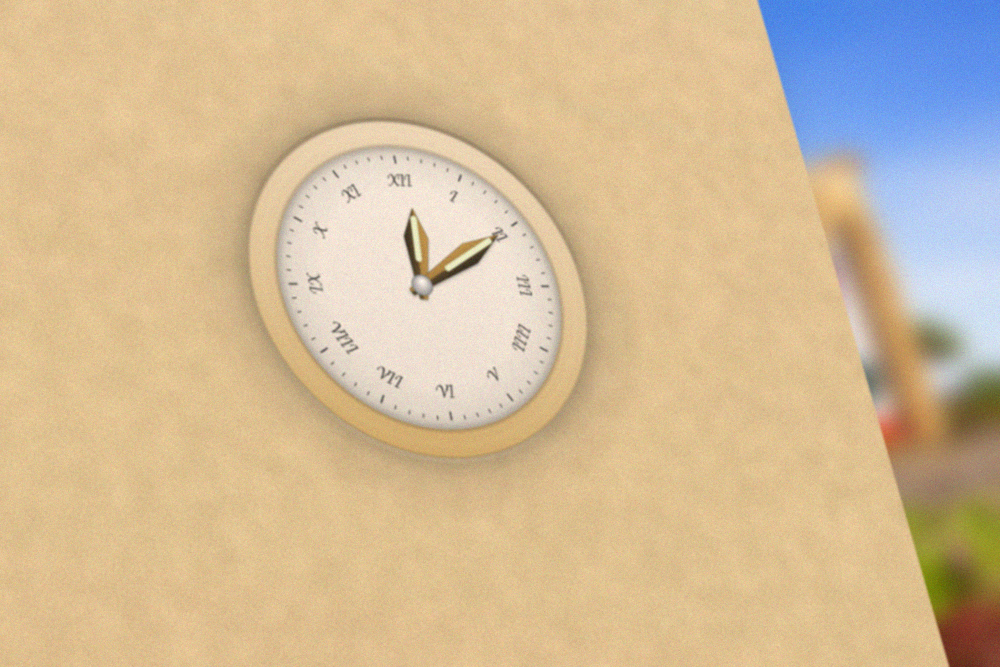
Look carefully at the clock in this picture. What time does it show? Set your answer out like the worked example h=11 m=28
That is h=12 m=10
